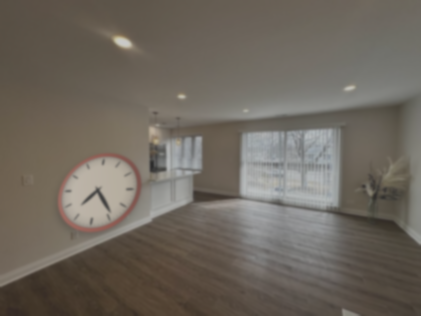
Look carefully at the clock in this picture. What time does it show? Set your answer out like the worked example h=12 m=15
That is h=7 m=24
